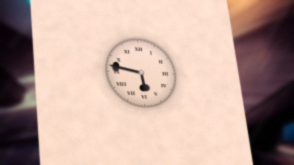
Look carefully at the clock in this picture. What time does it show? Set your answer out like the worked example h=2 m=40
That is h=5 m=47
